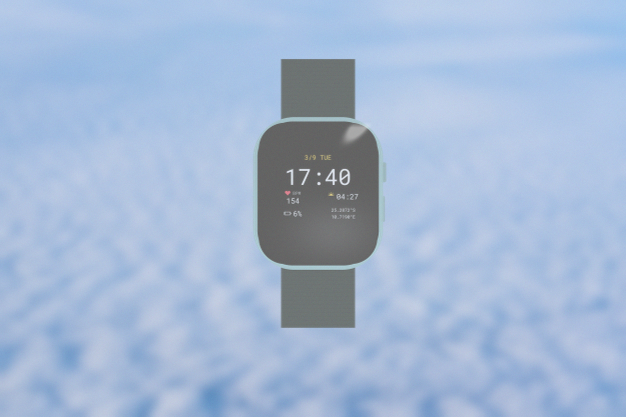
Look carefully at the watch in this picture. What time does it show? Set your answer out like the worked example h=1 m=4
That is h=17 m=40
